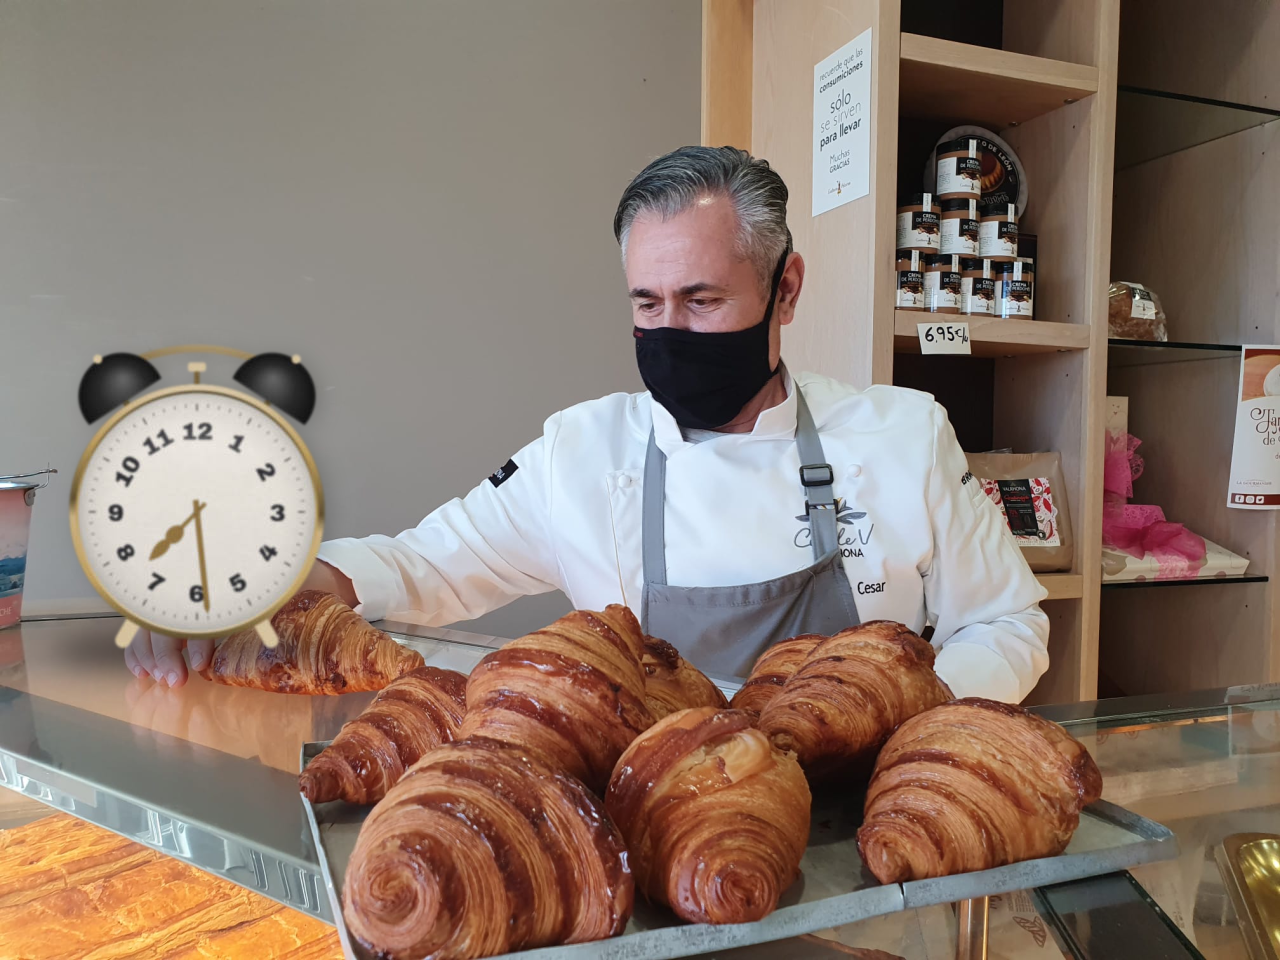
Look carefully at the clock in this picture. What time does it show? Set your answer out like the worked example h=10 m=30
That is h=7 m=29
